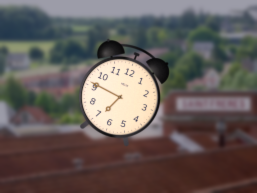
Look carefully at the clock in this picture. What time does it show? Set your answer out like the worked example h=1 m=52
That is h=6 m=46
